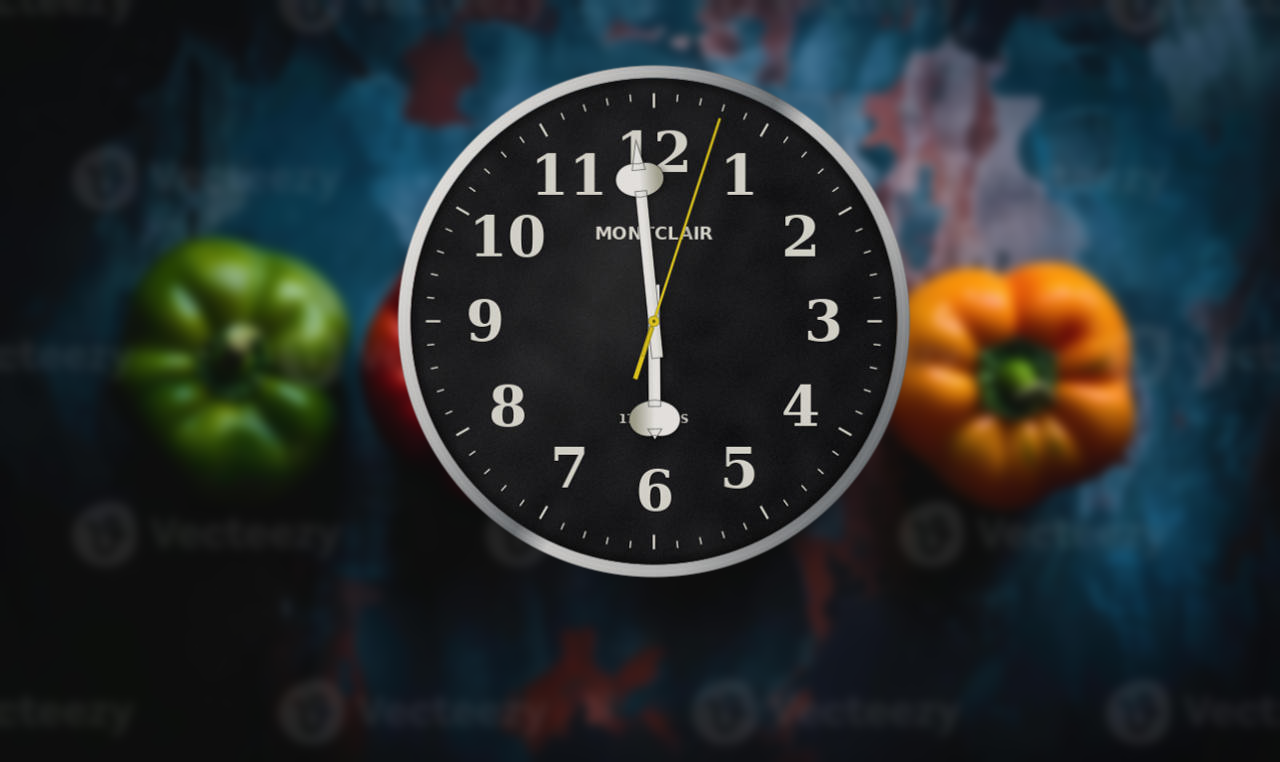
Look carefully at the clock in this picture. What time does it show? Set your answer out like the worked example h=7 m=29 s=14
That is h=5 m=59 s=3
